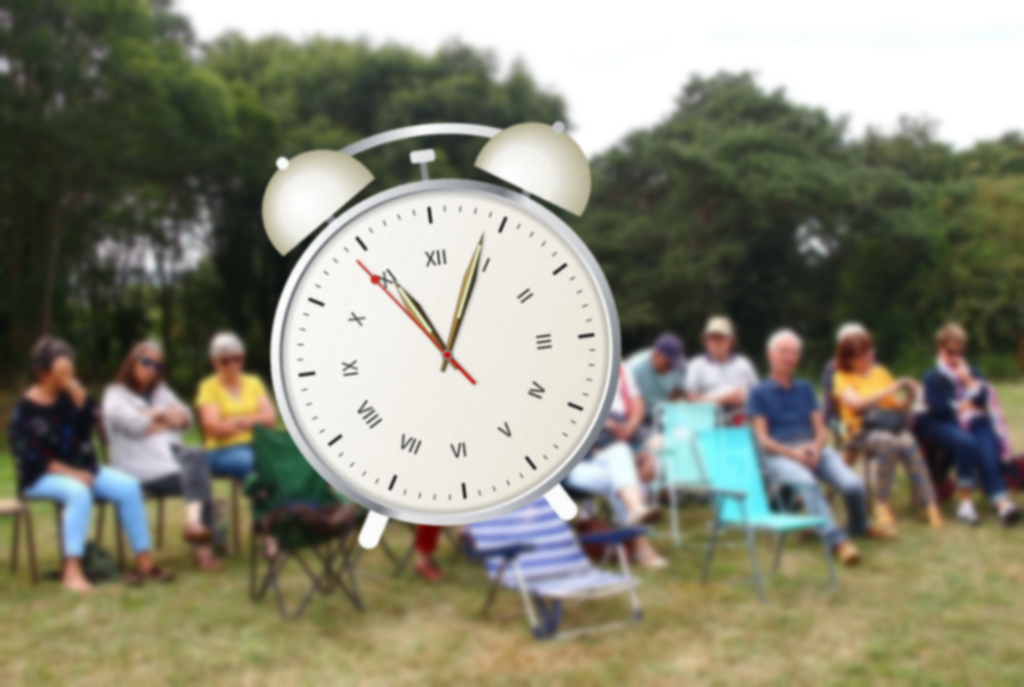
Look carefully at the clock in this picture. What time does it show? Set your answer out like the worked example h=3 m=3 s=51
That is h=11 m=3 s=54
